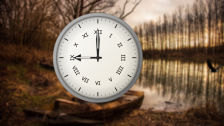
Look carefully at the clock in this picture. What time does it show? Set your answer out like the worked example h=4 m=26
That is h=9 m=0
